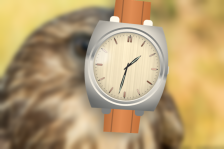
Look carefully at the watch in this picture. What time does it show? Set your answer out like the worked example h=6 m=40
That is h=1 m=32
